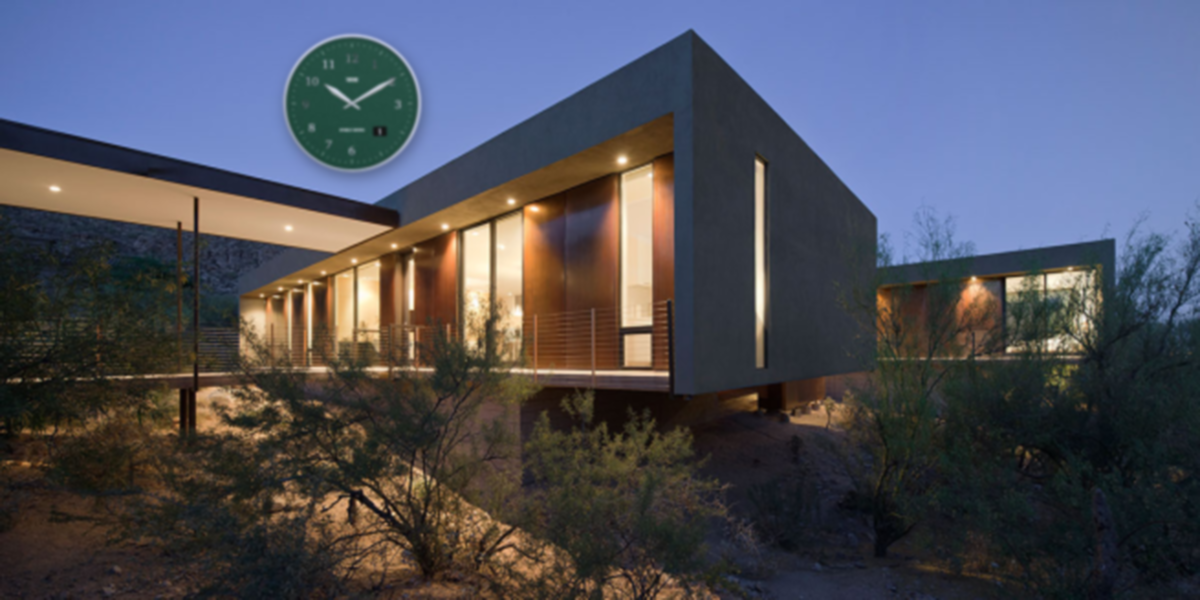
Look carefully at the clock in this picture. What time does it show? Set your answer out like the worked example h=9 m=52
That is h=10 m=10
